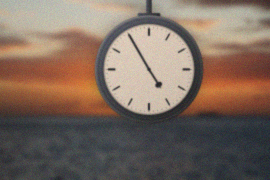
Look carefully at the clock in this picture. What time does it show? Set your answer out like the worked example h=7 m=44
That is h=4 m=55
